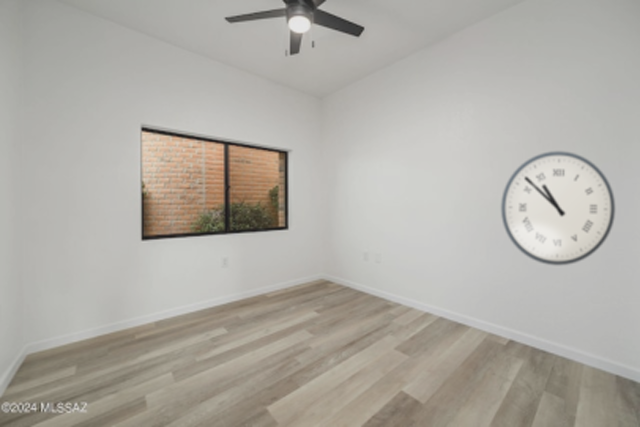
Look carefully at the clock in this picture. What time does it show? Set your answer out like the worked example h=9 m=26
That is h=10 m=52
